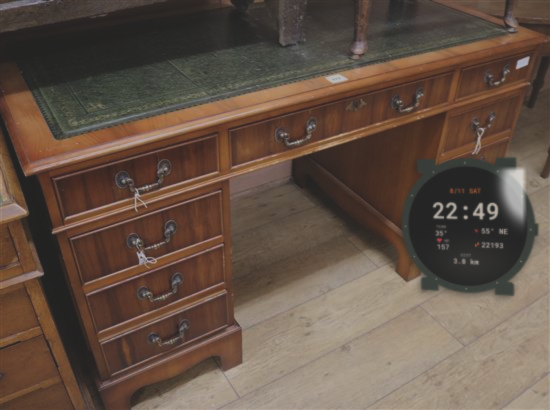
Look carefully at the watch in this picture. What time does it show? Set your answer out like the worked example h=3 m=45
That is h=22 m=49
